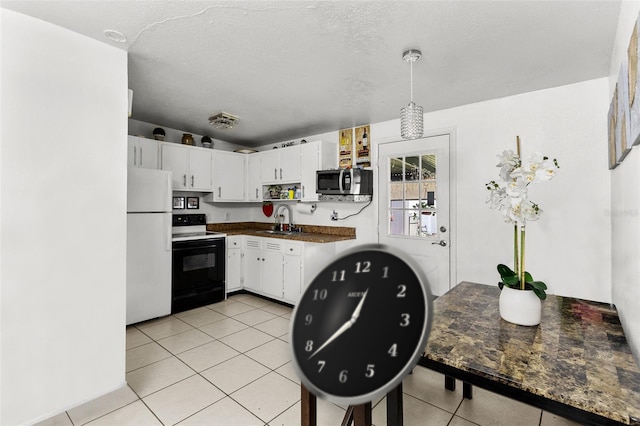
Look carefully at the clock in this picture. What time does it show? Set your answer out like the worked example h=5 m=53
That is h=12 m=38
